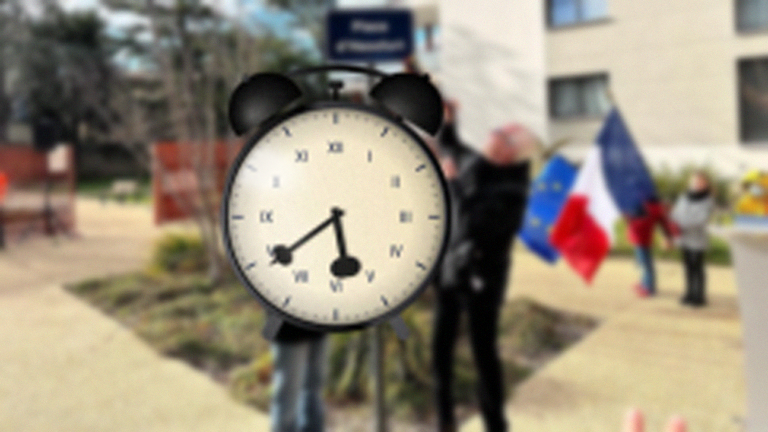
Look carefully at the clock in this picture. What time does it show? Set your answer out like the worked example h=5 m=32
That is h=5 m=39
